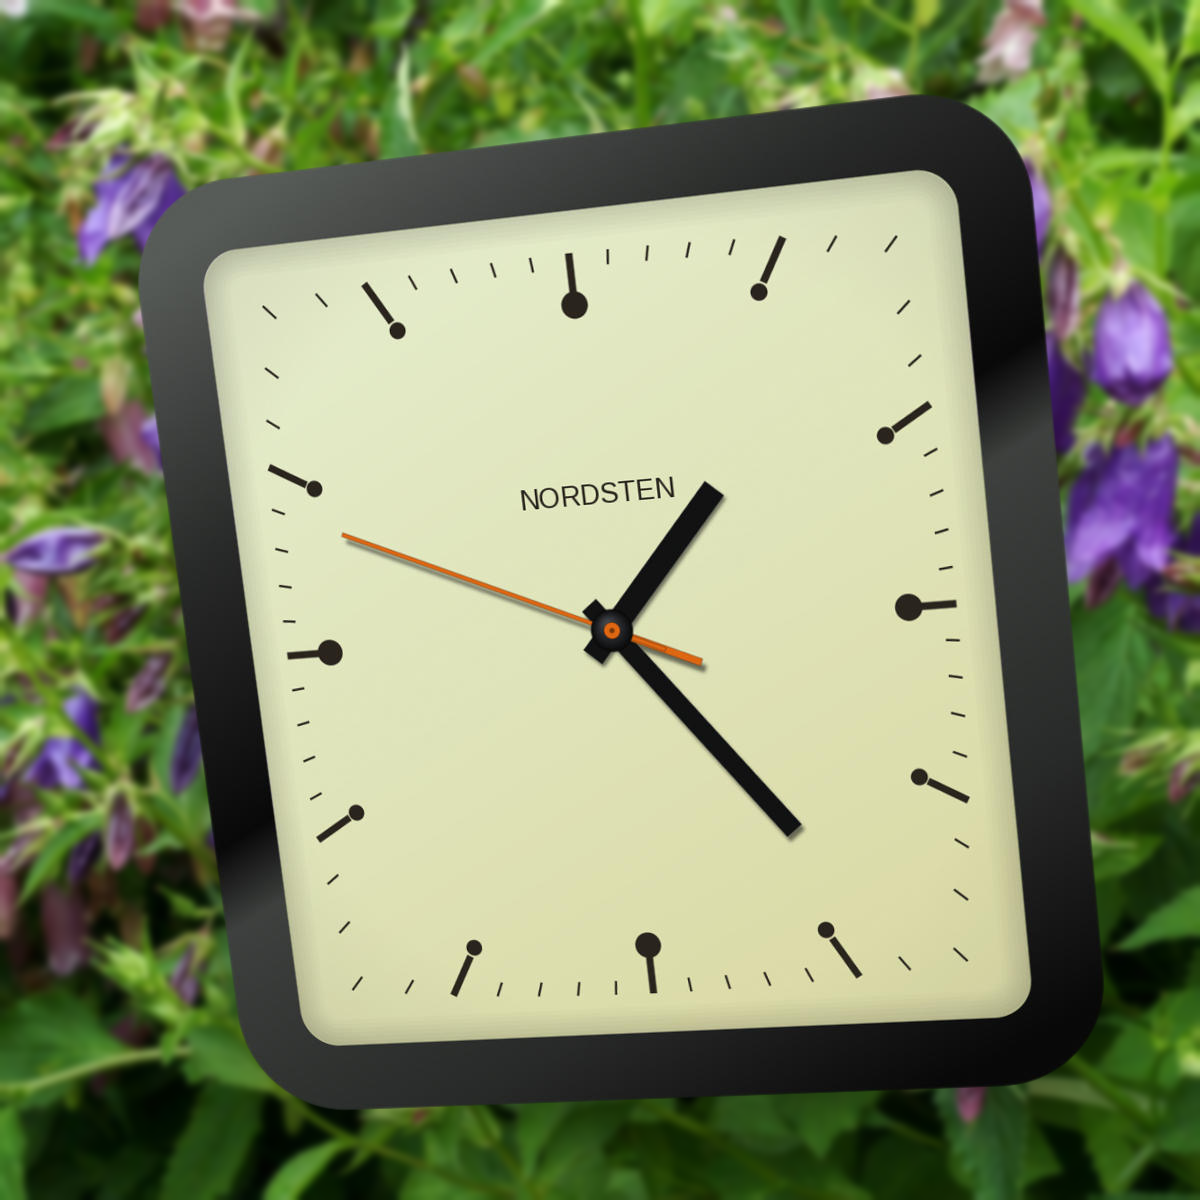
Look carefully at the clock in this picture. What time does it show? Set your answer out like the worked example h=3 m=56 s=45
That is h=1 m=23 s=49
